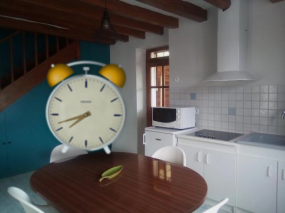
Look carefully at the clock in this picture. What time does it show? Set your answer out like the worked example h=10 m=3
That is h=7 m=42
